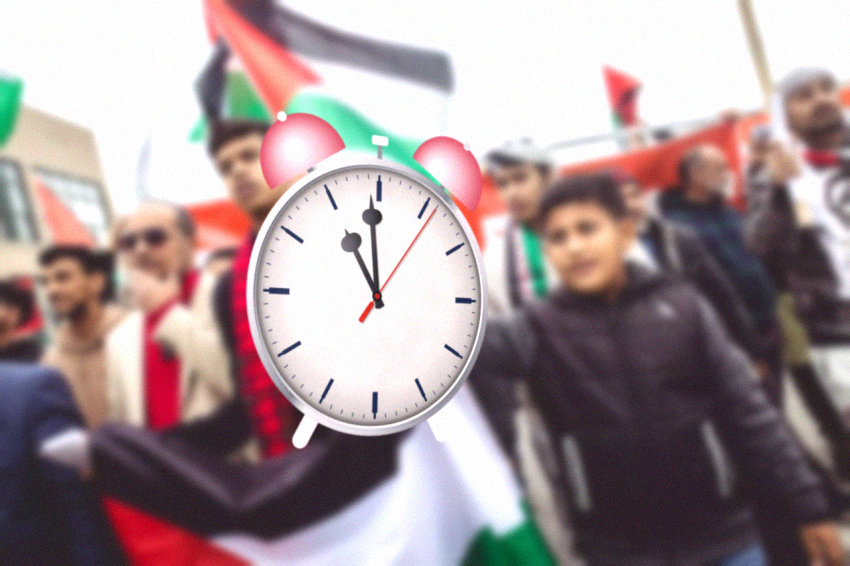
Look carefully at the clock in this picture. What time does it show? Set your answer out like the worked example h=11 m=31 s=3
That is h=10 m=59 s=6
